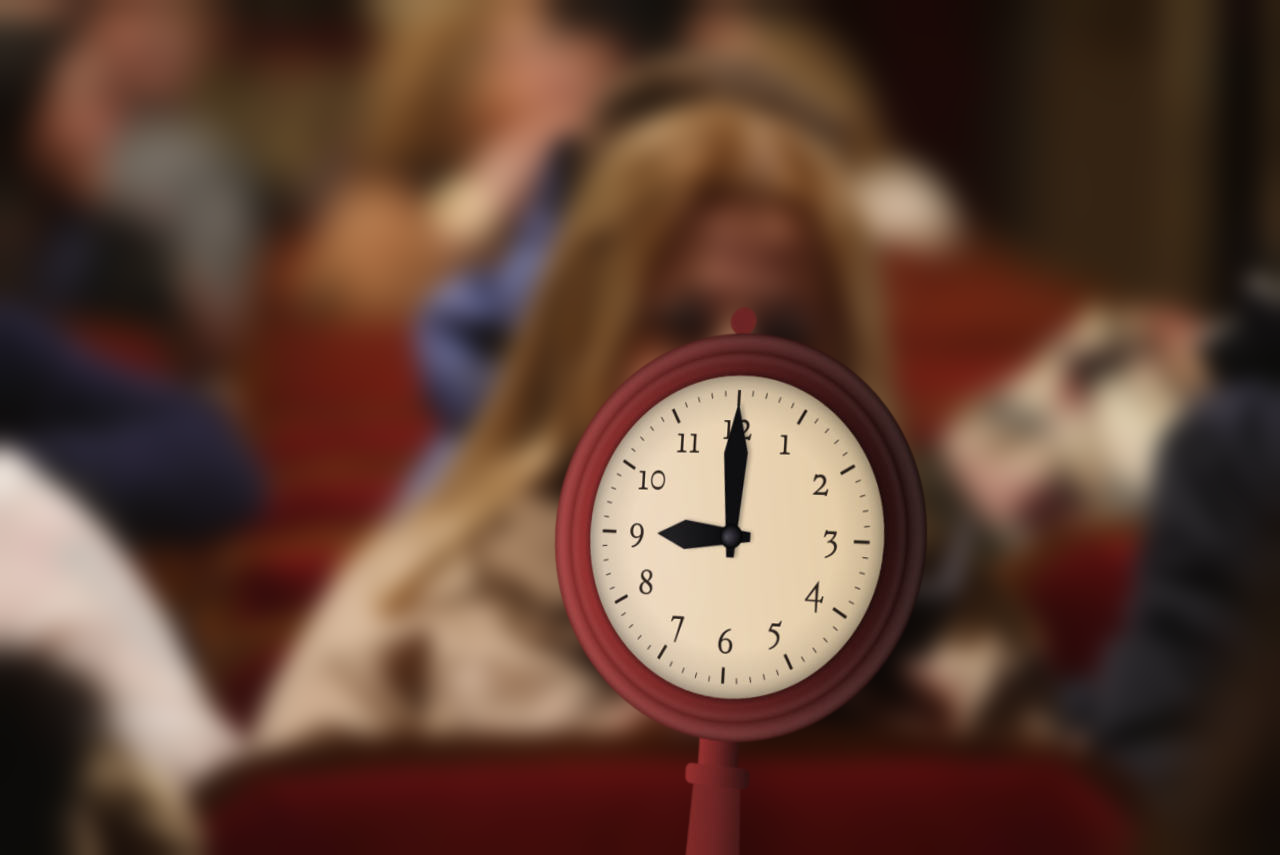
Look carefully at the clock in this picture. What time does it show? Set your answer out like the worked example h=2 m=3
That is h=9 m=0
